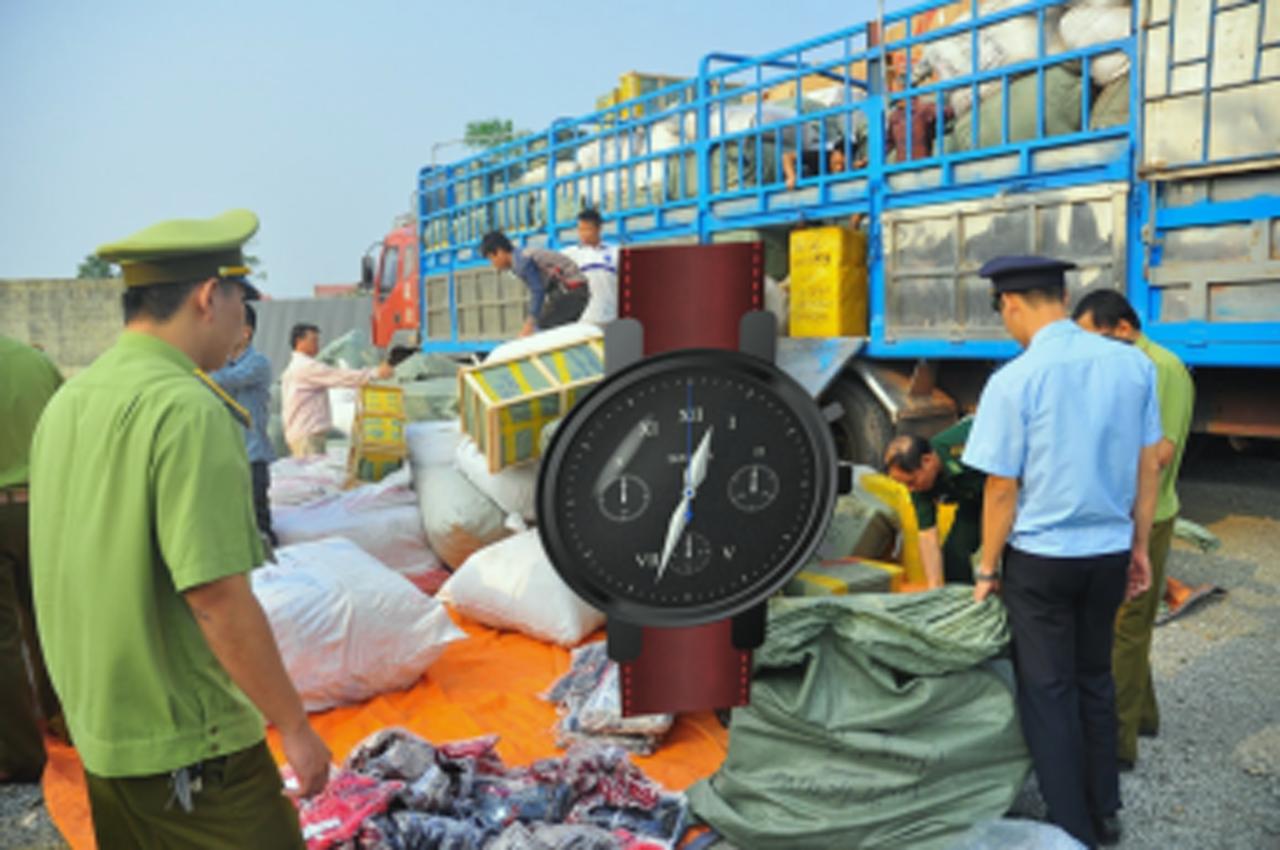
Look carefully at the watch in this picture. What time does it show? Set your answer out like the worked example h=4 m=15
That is h=12 m=33
